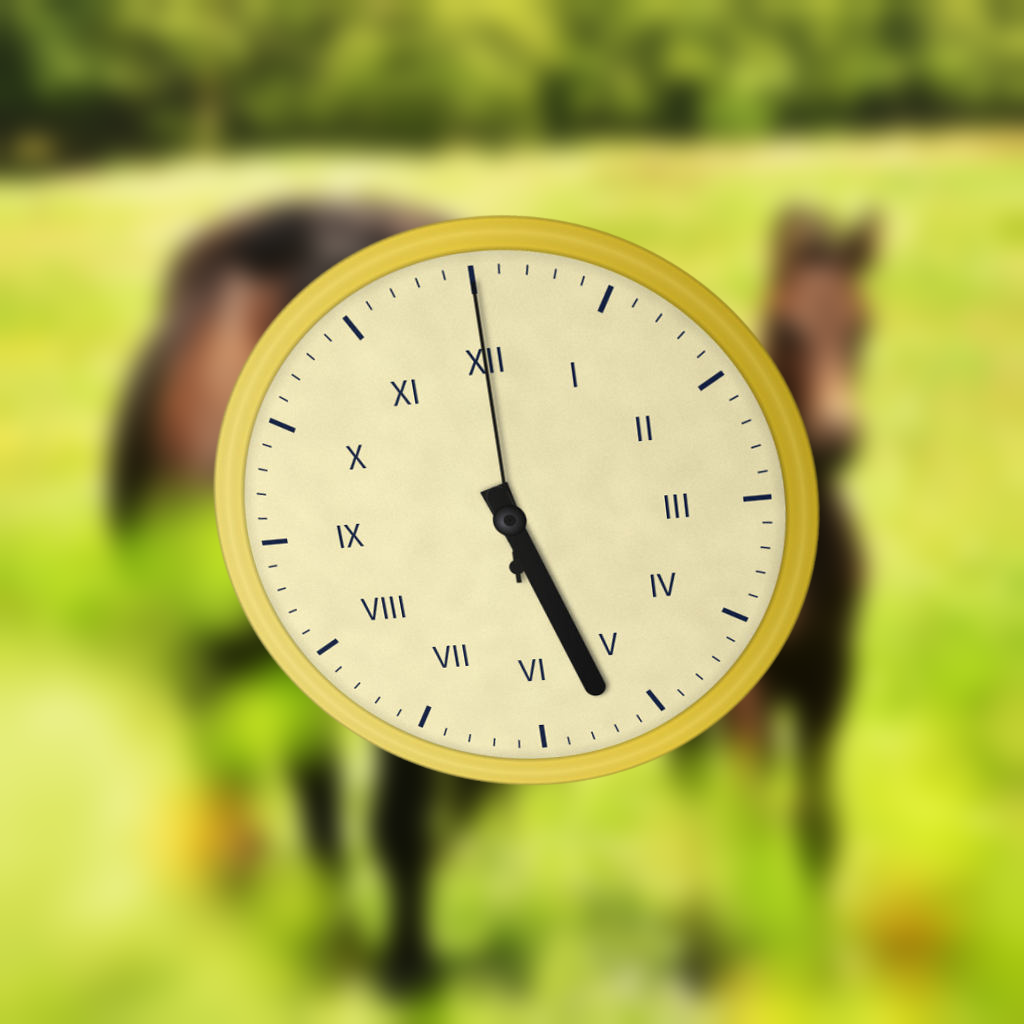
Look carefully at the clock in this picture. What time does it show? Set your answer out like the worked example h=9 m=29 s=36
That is h=5 m=27 s=0
